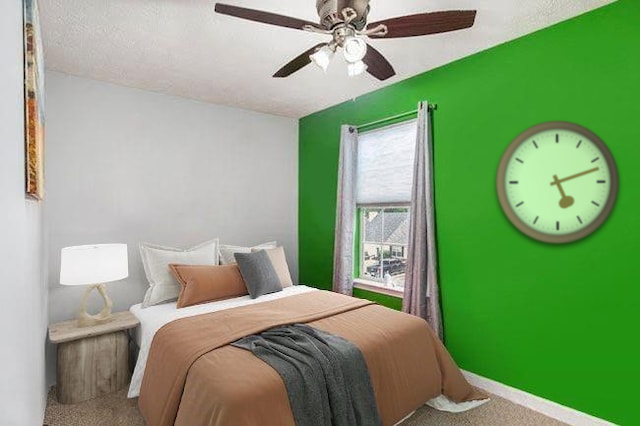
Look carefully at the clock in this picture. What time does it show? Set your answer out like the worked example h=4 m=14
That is h=5 m=12
